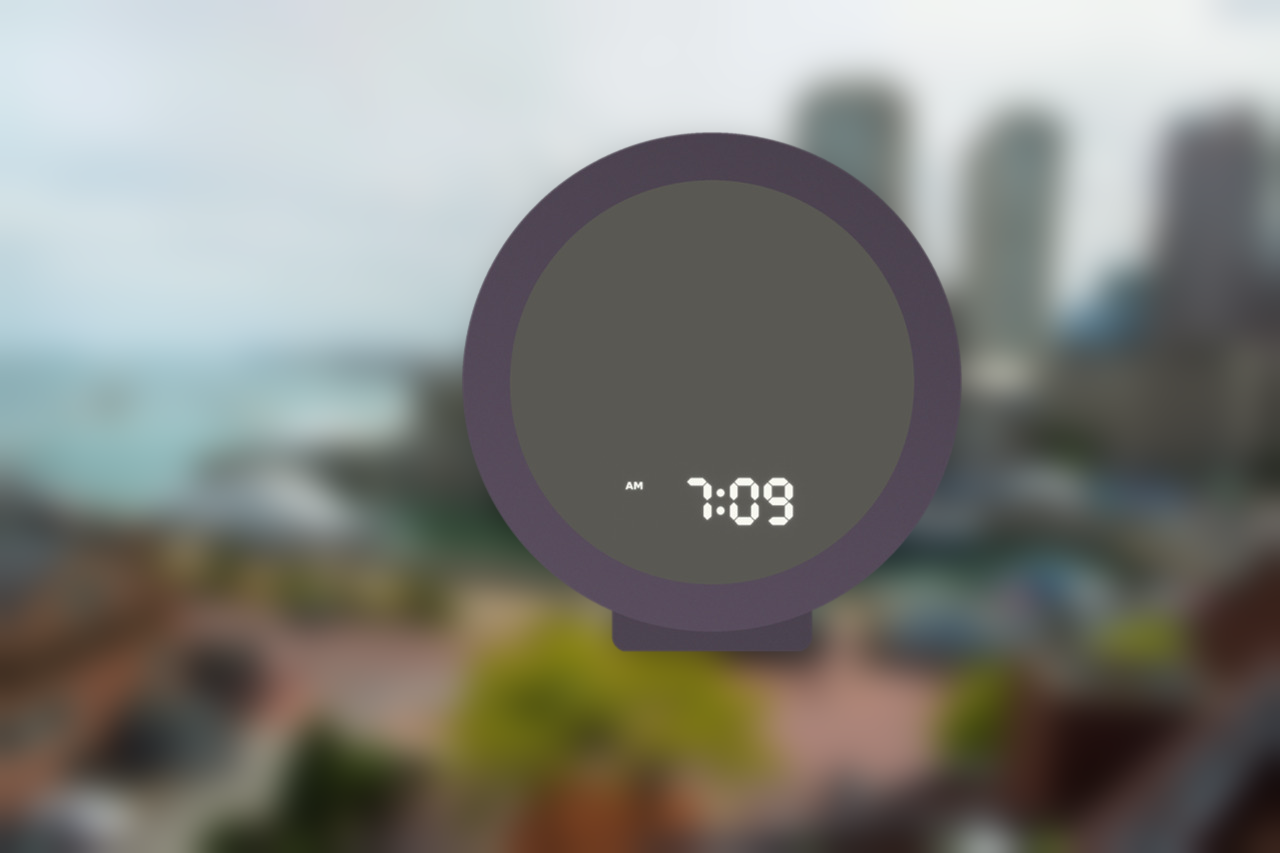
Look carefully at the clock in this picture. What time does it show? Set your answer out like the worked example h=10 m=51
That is h=7 m=9
